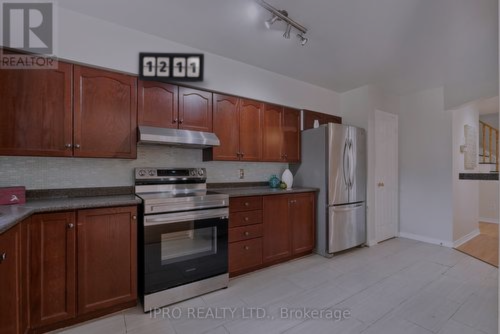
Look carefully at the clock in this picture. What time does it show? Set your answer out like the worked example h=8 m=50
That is h=12 m=11
